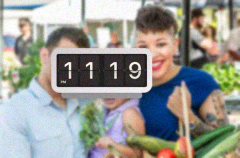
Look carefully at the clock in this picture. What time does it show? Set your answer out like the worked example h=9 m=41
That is h=11 m=19
